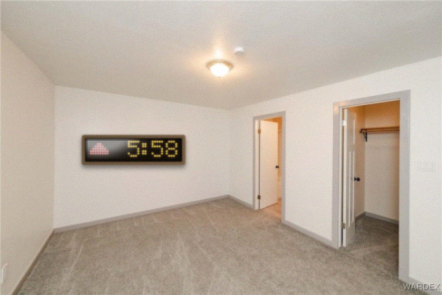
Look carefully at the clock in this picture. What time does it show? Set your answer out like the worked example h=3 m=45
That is h=5 m=58
